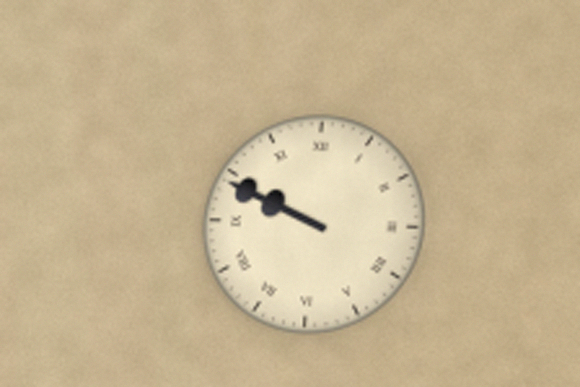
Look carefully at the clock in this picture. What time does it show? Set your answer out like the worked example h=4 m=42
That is h=9 m=49
